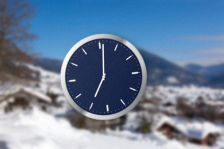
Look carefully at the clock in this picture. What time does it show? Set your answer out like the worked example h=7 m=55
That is h=7 m=1
